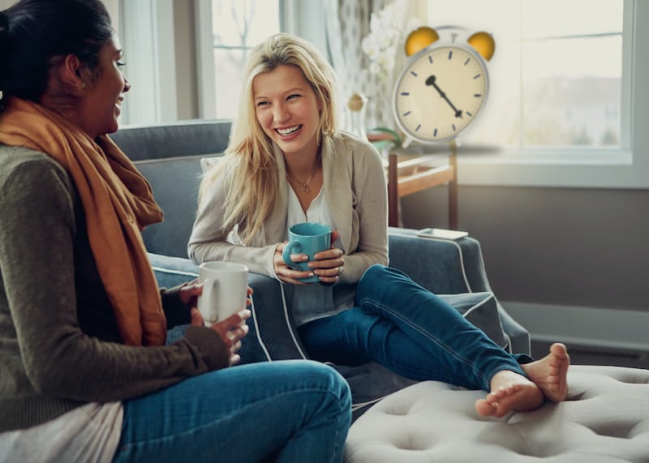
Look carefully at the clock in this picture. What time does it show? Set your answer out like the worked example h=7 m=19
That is h=10 m=22
